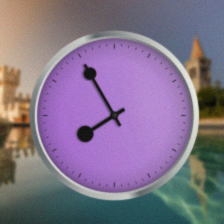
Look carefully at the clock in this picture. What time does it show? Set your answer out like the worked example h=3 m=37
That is h=7 m=55
